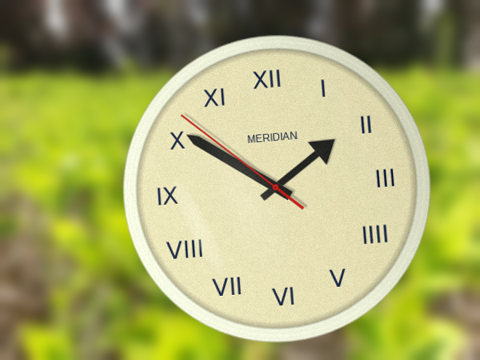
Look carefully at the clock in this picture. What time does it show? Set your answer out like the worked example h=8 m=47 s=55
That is h=1 m=50 s=52
